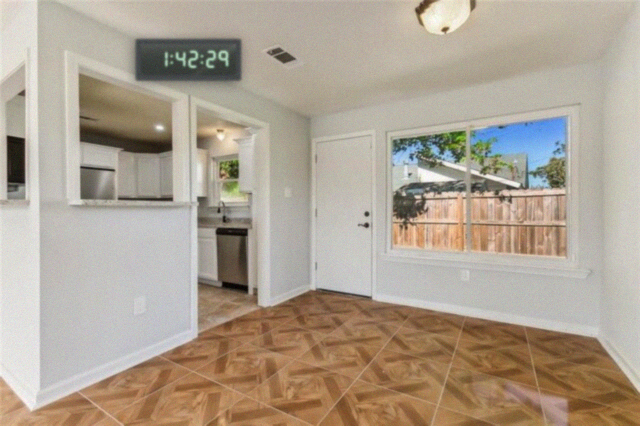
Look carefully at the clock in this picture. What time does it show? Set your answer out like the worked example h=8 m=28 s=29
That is h=1 m=42 s=29
